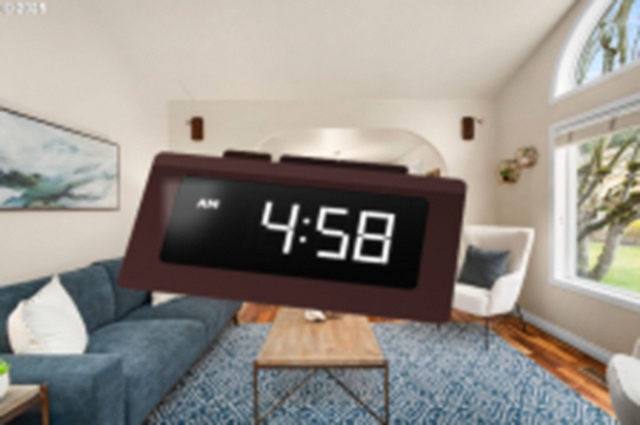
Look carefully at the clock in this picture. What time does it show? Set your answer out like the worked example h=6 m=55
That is h=4 m=58
